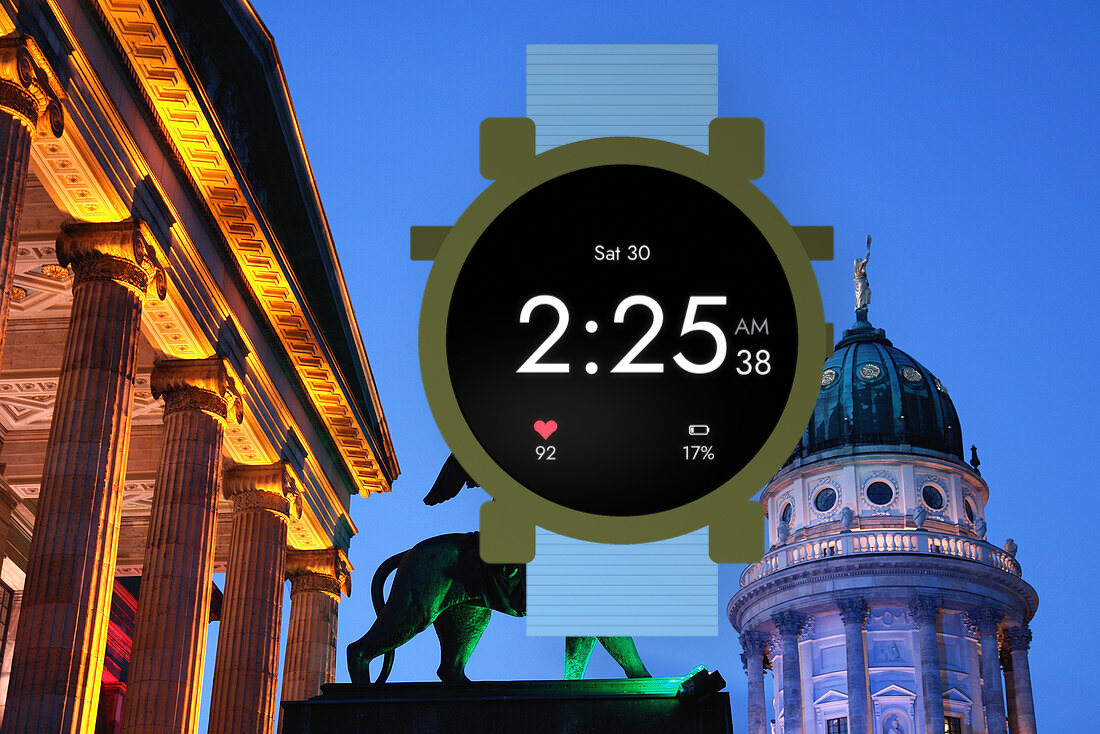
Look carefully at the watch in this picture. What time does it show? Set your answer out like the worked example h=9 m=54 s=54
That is h=2 m=25 s=38
